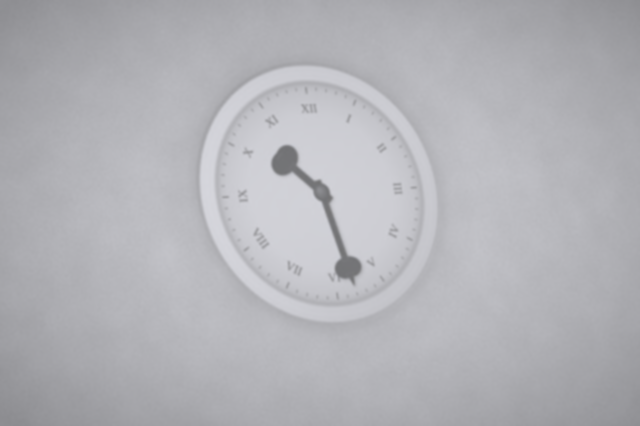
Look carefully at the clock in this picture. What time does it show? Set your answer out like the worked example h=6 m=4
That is h=10 m=28
